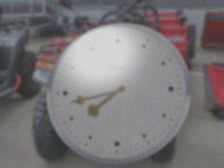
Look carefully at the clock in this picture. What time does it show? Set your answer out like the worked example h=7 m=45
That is h=7 m=43
